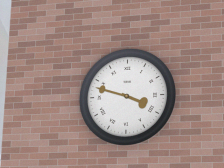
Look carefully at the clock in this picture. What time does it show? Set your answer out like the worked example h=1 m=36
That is h=3 m=48
